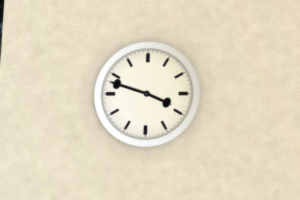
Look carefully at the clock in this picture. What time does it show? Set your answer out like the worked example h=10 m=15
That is h=3 m=48
